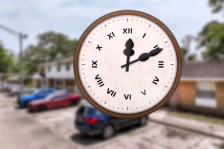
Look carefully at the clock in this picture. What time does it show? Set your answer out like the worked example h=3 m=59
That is h=12 m=11
